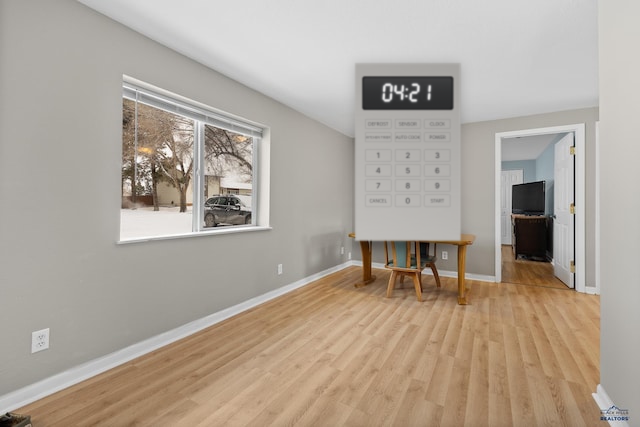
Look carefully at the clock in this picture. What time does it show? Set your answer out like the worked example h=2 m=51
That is h=4 m=21
